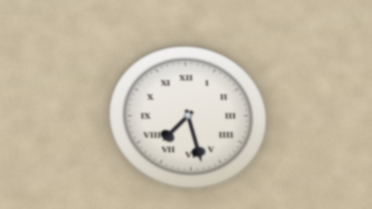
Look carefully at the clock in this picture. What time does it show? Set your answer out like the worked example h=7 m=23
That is h=7 m=28
